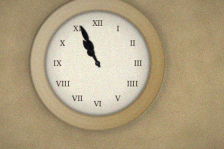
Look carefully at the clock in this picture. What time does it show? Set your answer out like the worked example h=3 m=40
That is h=10 m=56
